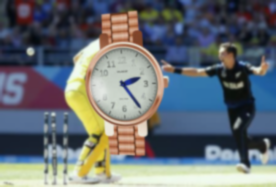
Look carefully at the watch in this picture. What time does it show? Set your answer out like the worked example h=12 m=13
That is h=2 m=24
